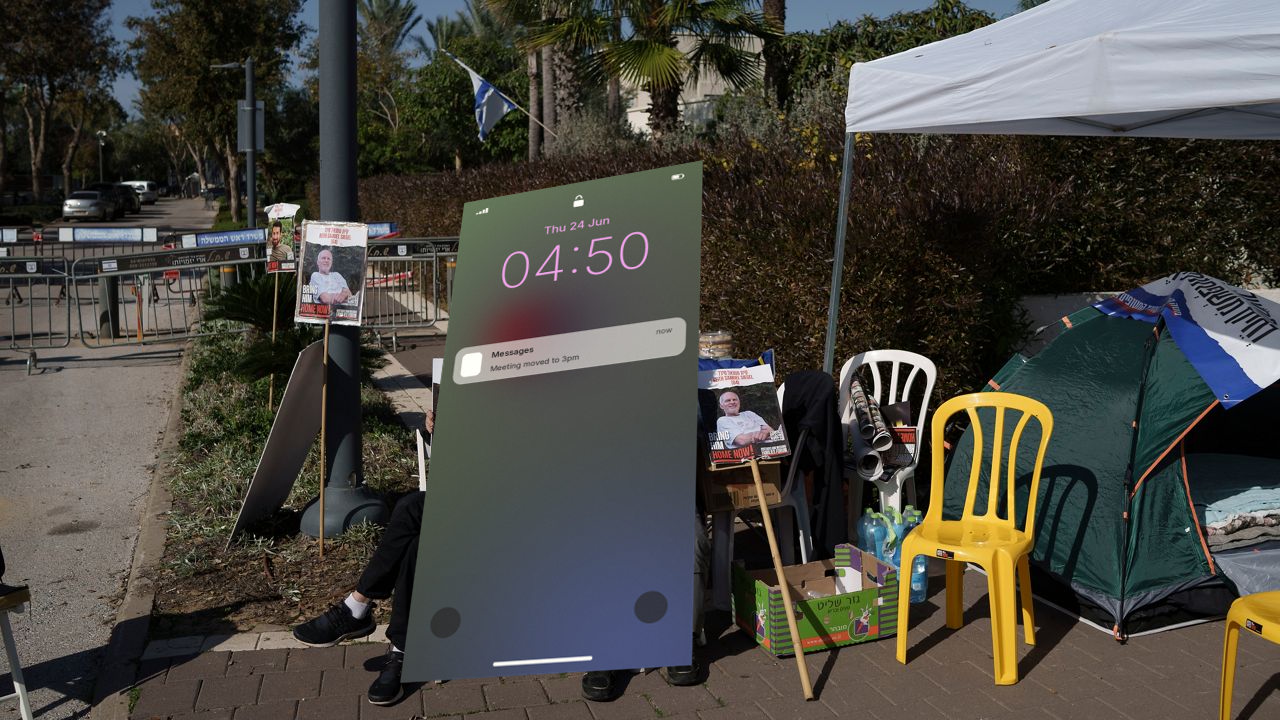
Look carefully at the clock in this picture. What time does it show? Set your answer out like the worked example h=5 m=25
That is h=4 m=50
